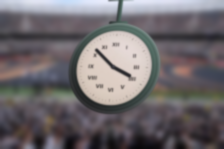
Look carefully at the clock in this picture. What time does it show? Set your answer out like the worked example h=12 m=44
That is h=3 m=52
